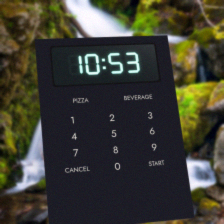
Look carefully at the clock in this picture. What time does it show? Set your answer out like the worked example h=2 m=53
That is h=10 m=53
